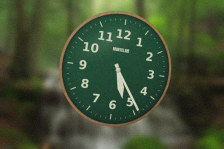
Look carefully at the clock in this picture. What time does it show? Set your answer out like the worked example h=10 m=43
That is h=5 m=24
